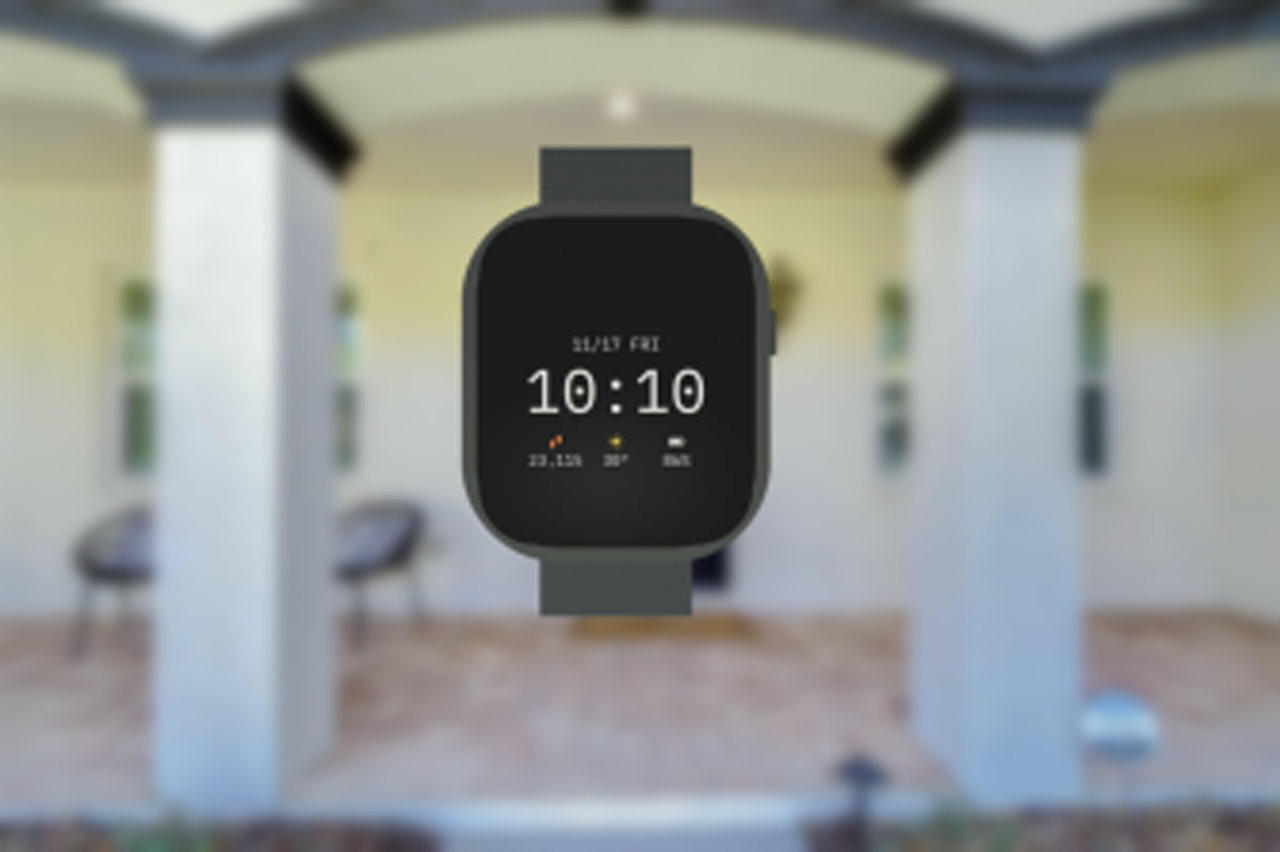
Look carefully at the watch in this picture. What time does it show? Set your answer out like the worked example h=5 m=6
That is h=10 m=10
